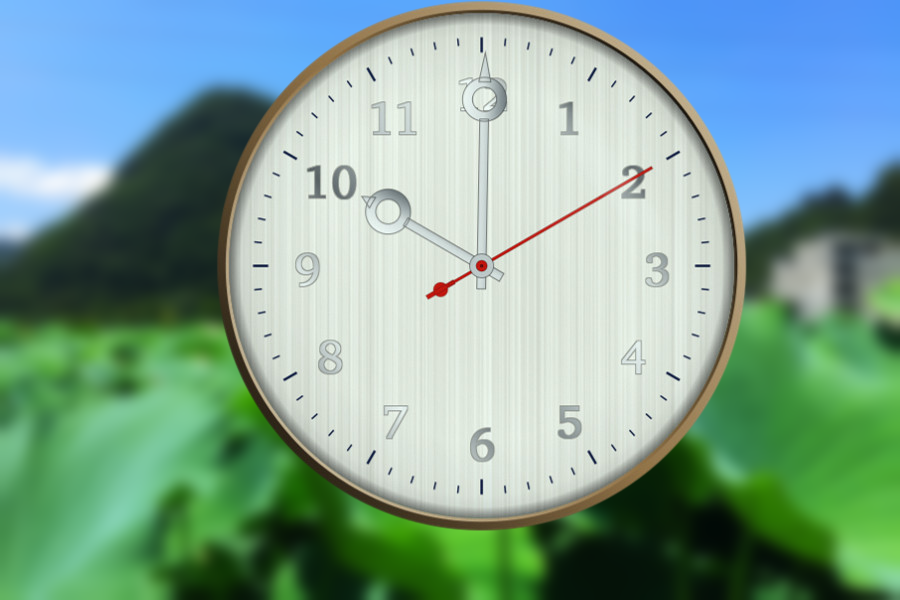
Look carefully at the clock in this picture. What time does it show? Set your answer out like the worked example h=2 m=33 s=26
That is h=10 m=0 s=10
